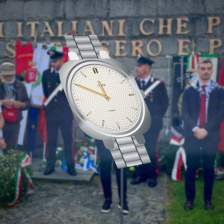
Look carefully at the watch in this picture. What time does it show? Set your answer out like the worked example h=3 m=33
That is h=11 m=50
